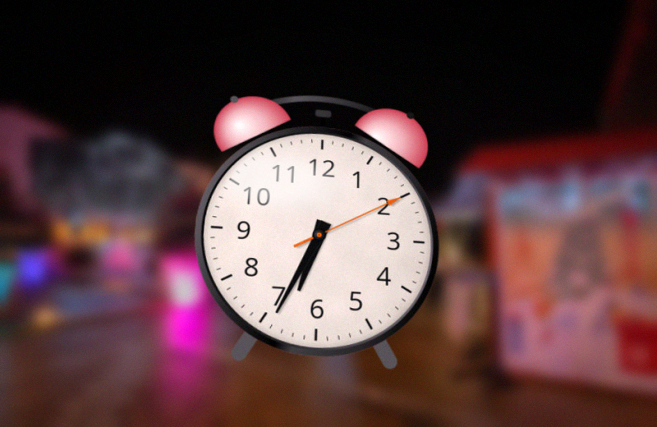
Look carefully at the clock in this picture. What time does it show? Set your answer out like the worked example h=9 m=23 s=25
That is h=6 m=34 s=10
